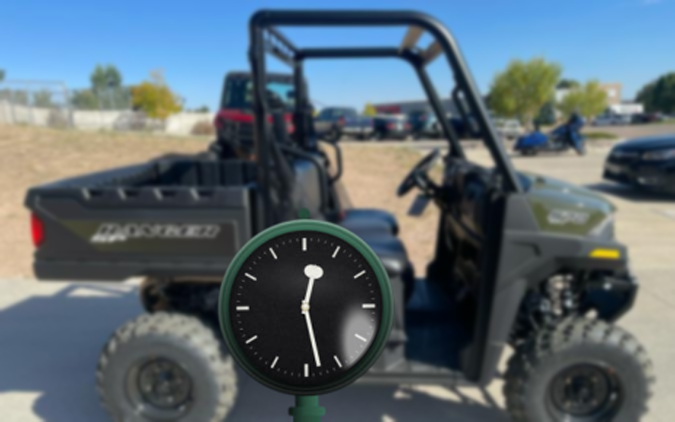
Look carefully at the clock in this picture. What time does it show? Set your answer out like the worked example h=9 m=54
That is h=12 m=28
